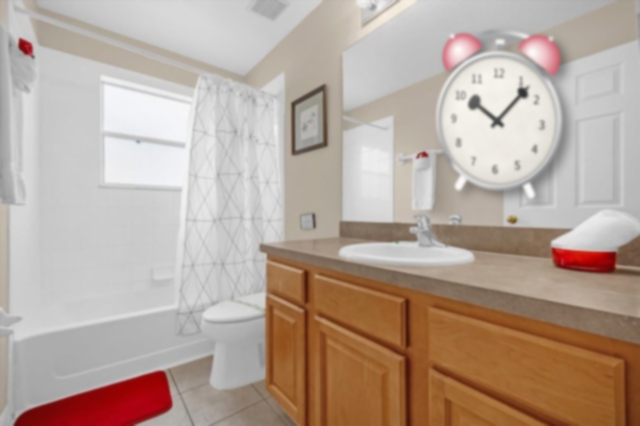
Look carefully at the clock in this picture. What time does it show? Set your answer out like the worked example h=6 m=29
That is h=10 m=7
